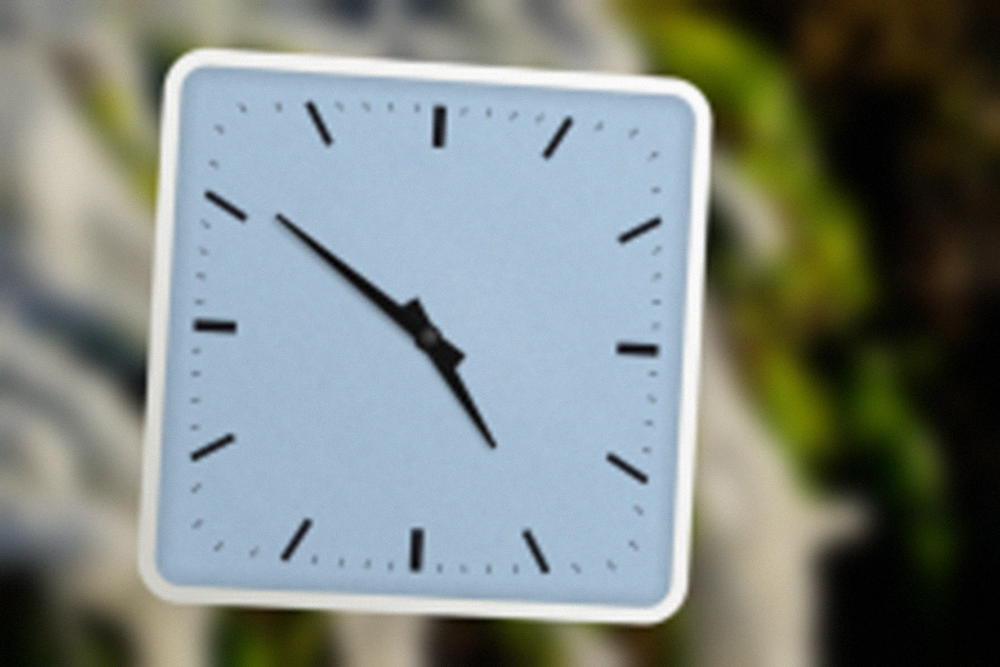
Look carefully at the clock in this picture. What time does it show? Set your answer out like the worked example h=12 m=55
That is h=4 m=51
